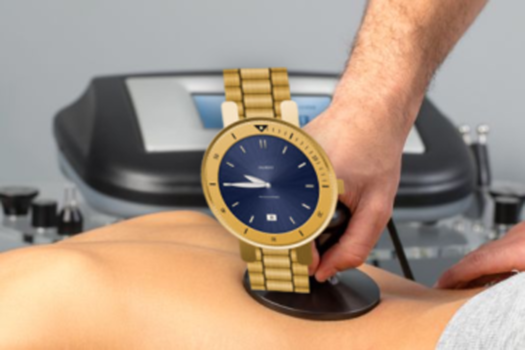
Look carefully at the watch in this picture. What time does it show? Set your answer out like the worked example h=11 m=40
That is h=9 m=45
